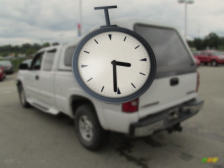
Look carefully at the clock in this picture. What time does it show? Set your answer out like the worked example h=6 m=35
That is h=3 m=31
